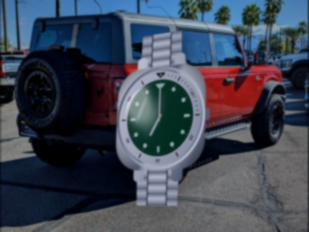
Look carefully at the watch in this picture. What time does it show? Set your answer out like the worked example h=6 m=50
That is h=7 m=0
